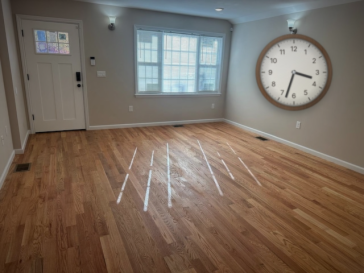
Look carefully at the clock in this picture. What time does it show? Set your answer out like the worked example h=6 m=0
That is h=3 m=33
